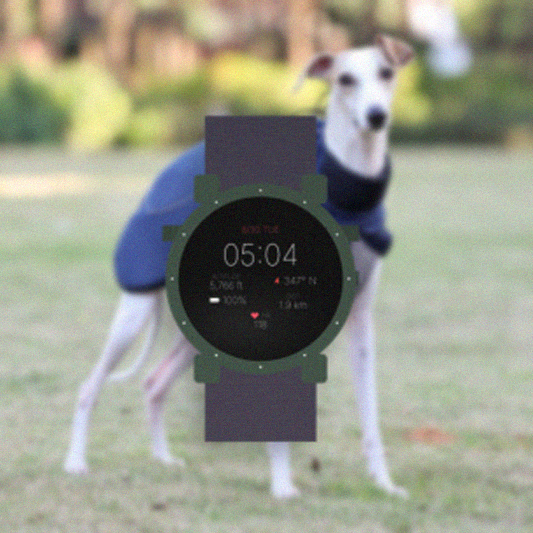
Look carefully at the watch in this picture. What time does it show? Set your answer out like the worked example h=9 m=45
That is h=5 m=4
